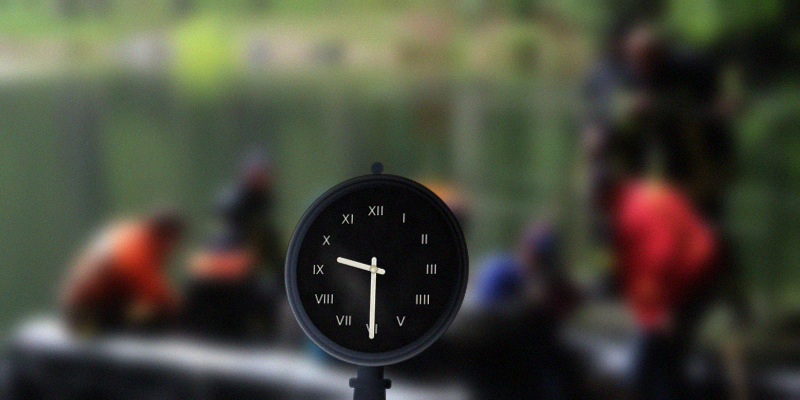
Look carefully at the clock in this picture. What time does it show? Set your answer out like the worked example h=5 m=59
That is h=9 m=30
